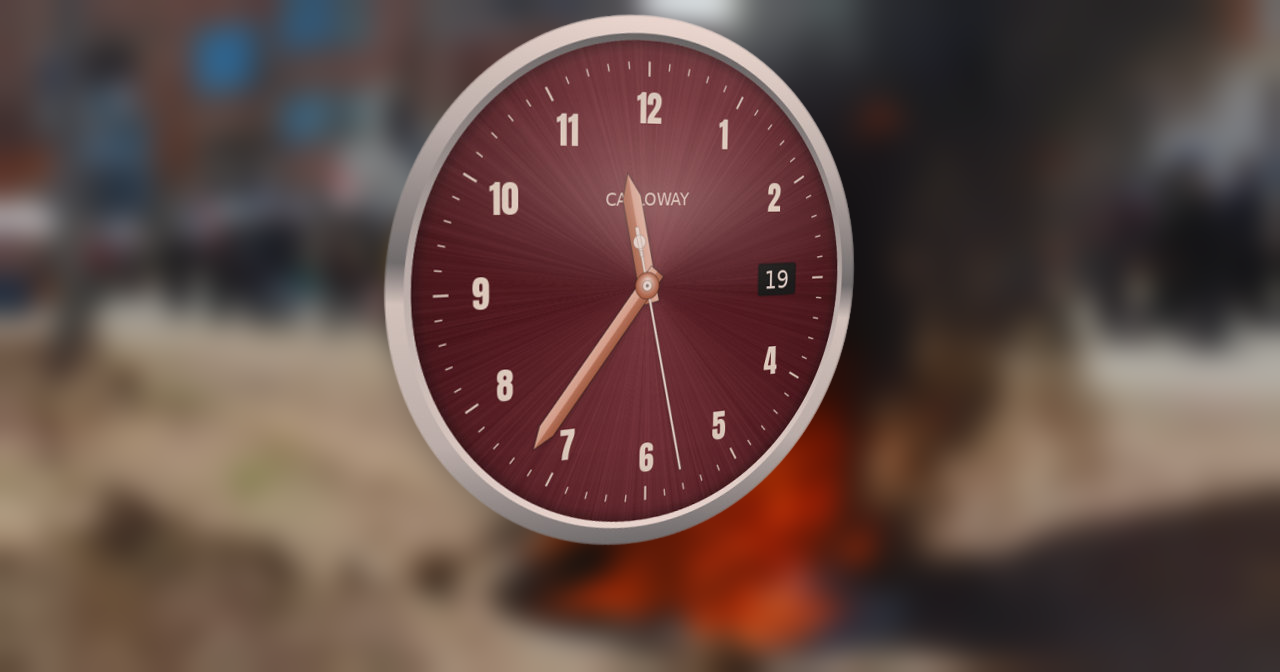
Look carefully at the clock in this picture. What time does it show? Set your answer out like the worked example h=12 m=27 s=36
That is h=11 m=36 s=28
